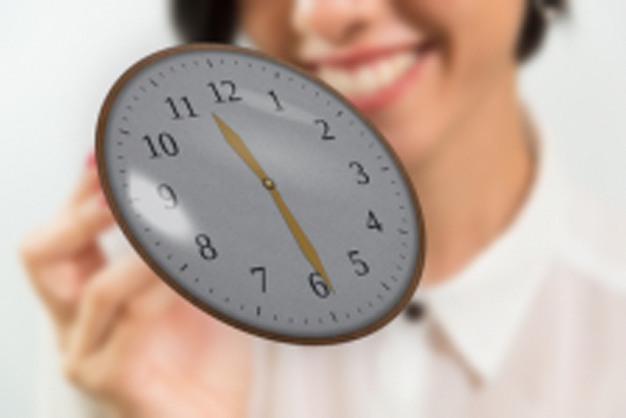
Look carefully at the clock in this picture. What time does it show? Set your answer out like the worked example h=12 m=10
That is h=11 m=29
